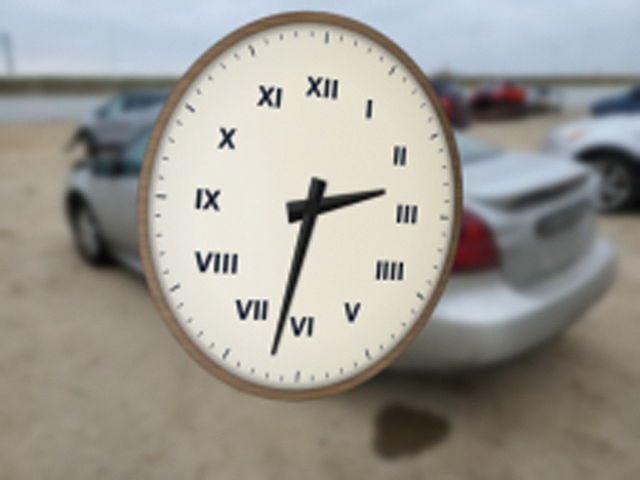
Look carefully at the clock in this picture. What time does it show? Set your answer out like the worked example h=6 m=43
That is h=2 m=32
